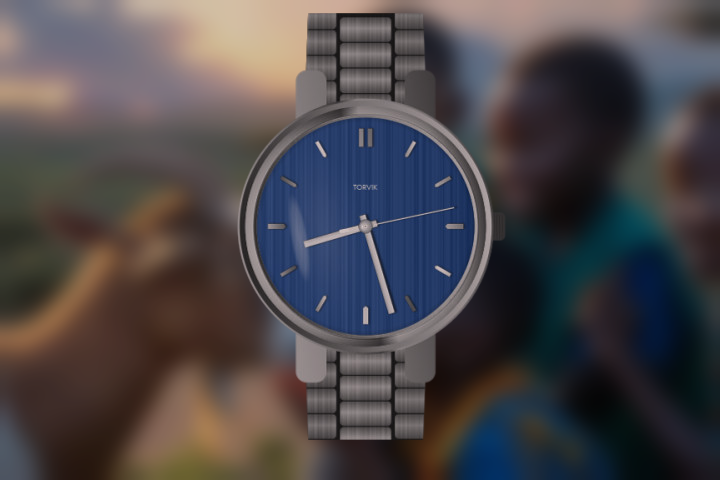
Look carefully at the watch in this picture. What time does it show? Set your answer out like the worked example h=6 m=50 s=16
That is h=8 m=27 s=13
